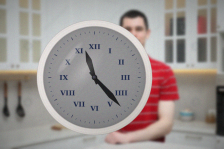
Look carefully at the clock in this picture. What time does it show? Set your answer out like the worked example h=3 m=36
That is h=11 m=23
